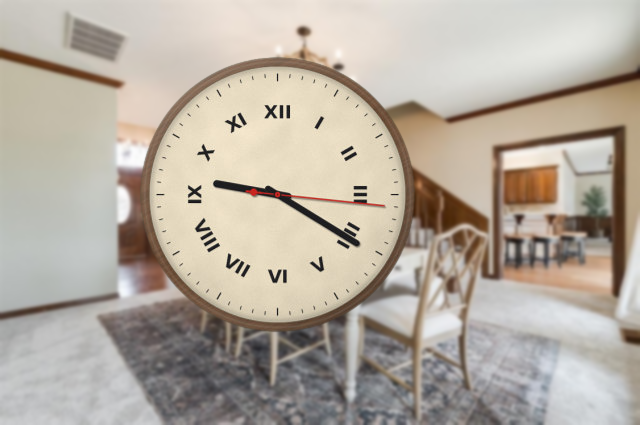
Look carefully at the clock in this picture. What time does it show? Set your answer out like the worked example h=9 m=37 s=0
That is h=9 m=20 s=16
